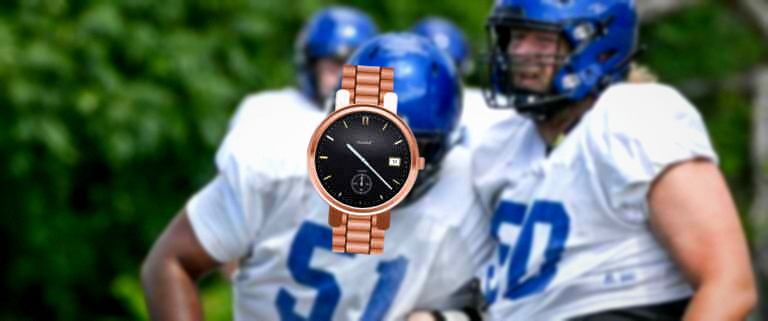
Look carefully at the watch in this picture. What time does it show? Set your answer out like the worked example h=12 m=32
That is h=10 m=22
